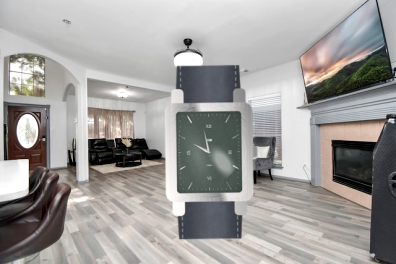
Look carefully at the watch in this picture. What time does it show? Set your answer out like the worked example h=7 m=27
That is h=9 m=58
